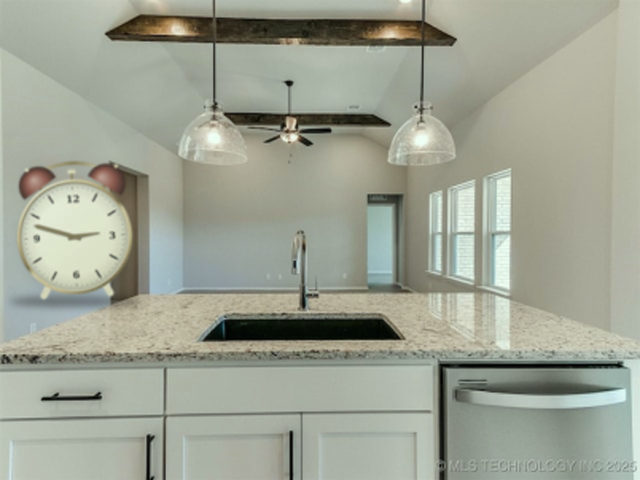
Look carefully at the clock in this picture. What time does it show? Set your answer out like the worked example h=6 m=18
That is h=2 m=48
